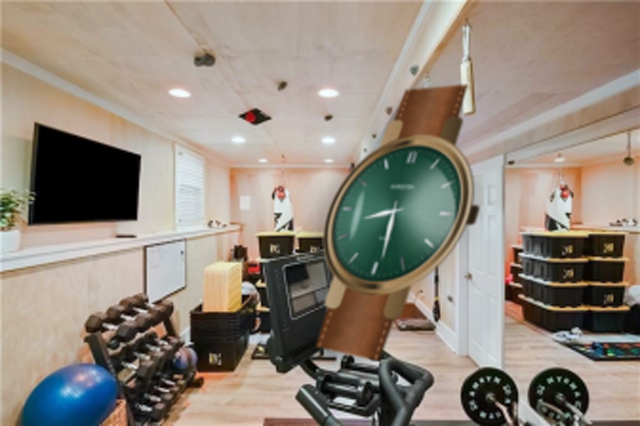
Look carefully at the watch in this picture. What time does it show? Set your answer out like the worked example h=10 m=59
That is h=8 m=29
